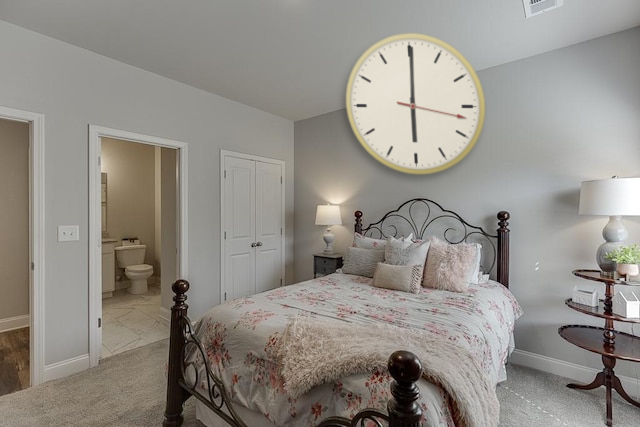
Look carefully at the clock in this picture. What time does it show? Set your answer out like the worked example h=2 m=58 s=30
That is h=6 m=0 s=17
